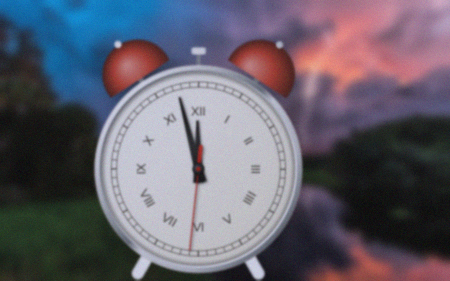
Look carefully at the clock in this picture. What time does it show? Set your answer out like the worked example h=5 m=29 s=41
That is h=11 m=57 s=31
